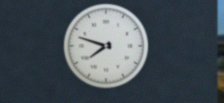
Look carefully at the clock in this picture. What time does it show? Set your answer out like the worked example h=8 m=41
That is h=7 m=48
